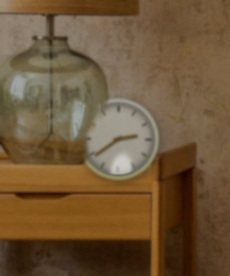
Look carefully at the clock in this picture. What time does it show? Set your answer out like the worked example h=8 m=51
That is h=2 m=39
